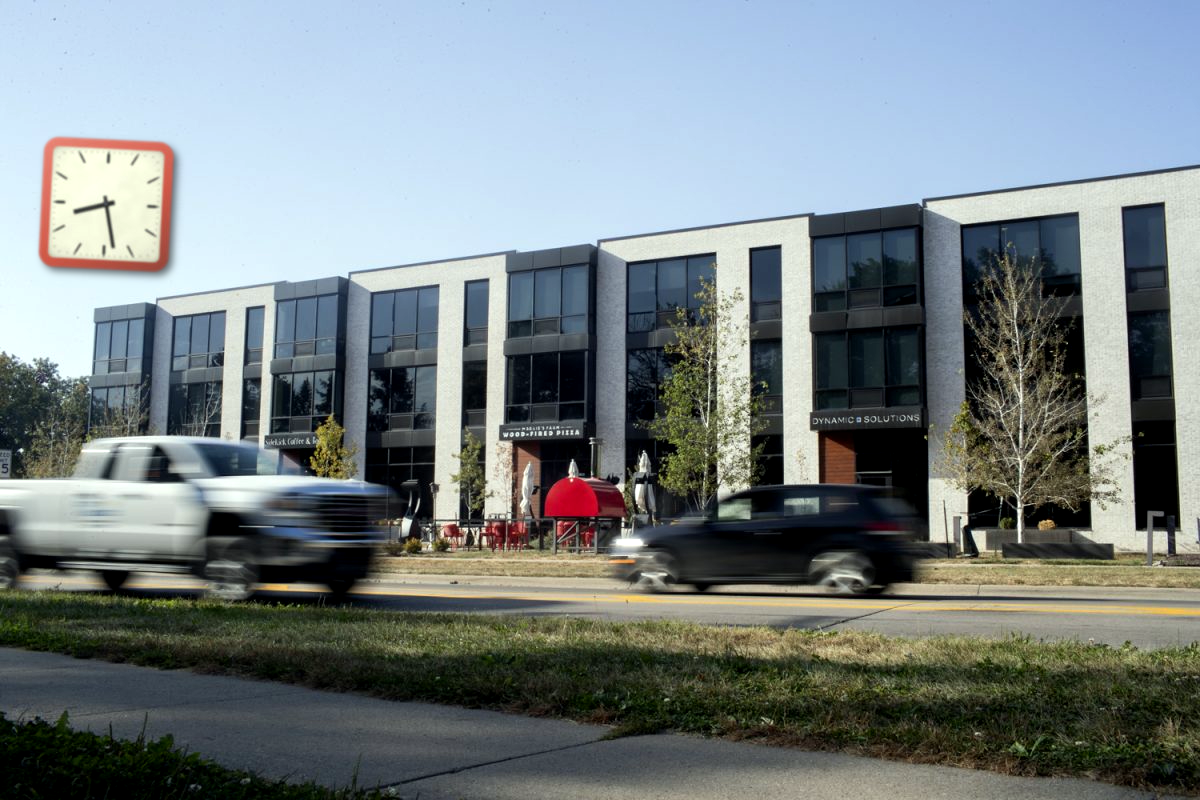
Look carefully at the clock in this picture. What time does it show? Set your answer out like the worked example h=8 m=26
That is h=8 m=28
